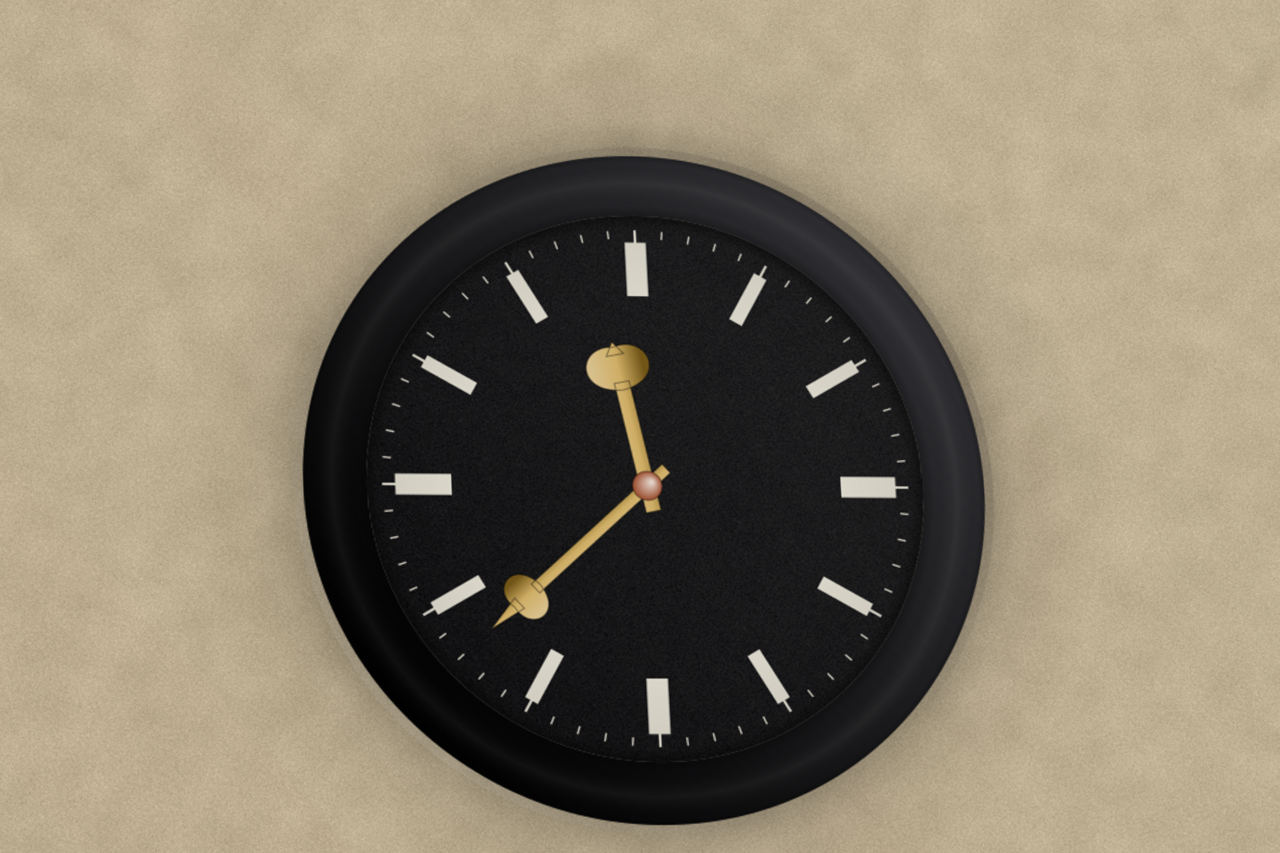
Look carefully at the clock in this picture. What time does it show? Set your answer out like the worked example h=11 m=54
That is h=11 m=38
